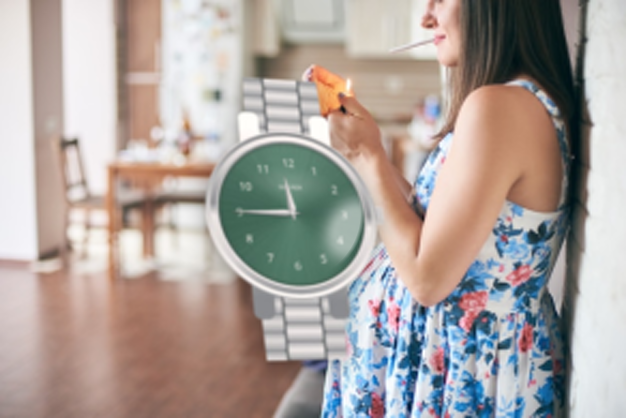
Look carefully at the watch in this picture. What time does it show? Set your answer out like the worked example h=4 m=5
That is h=11 m=45
